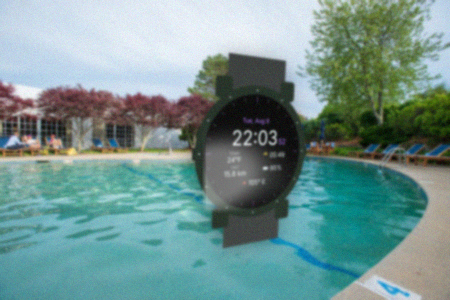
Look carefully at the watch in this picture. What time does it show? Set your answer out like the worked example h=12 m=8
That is h=22 m=3
